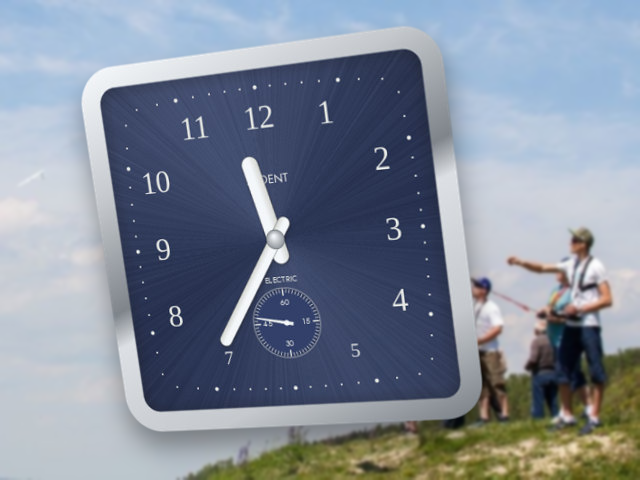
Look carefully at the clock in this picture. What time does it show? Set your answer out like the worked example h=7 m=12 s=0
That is h=11 m=35 s=47
